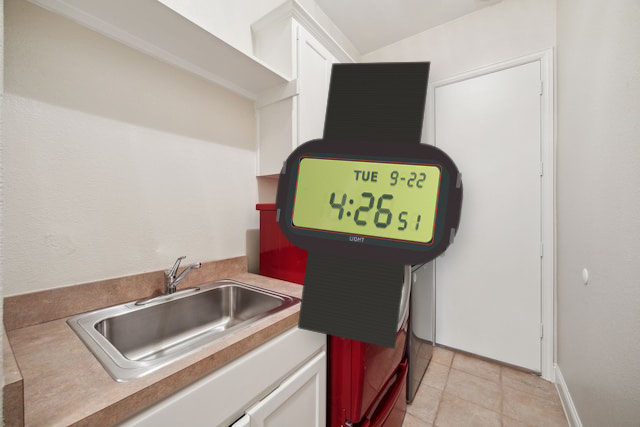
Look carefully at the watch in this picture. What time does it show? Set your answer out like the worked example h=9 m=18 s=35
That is h=4 m=26 s=51
